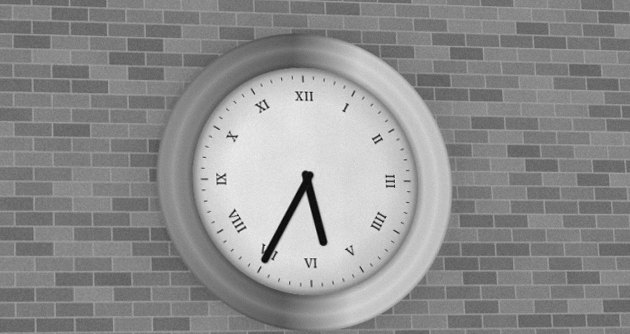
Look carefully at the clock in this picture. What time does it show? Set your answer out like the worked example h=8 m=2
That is h=5 m=35
